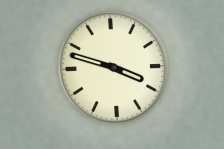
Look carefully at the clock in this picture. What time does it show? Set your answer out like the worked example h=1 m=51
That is h=3 m=48
